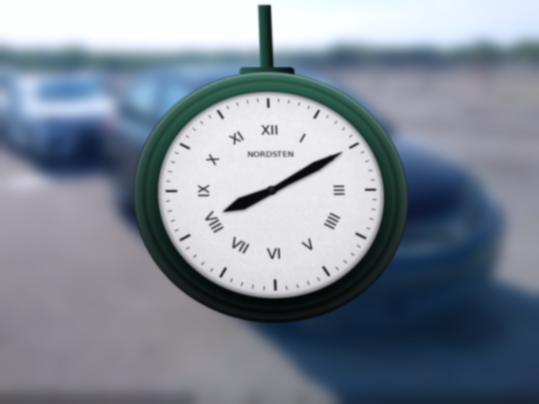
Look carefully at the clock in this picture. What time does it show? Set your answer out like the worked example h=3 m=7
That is h=8 m=10
